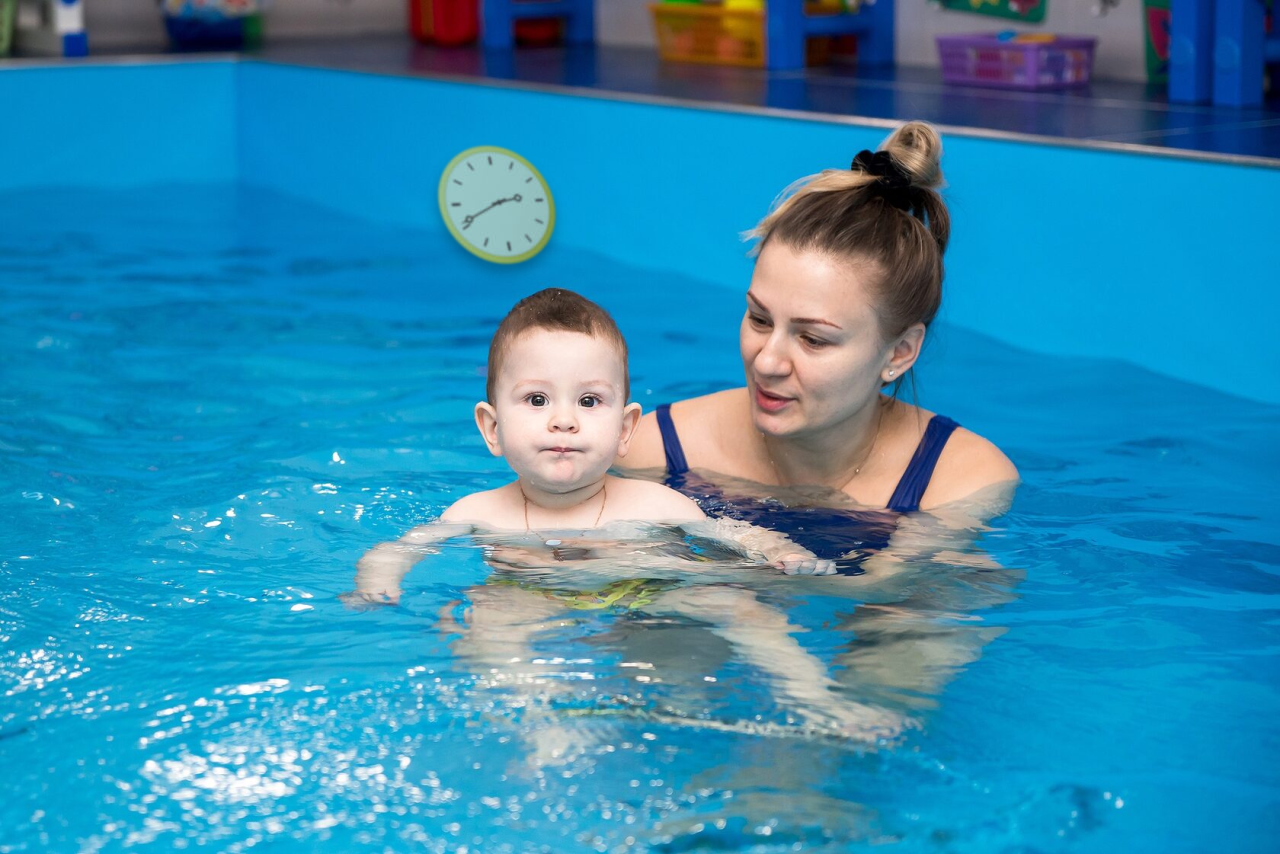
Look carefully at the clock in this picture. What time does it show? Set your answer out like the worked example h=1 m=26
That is h=2 m=41
